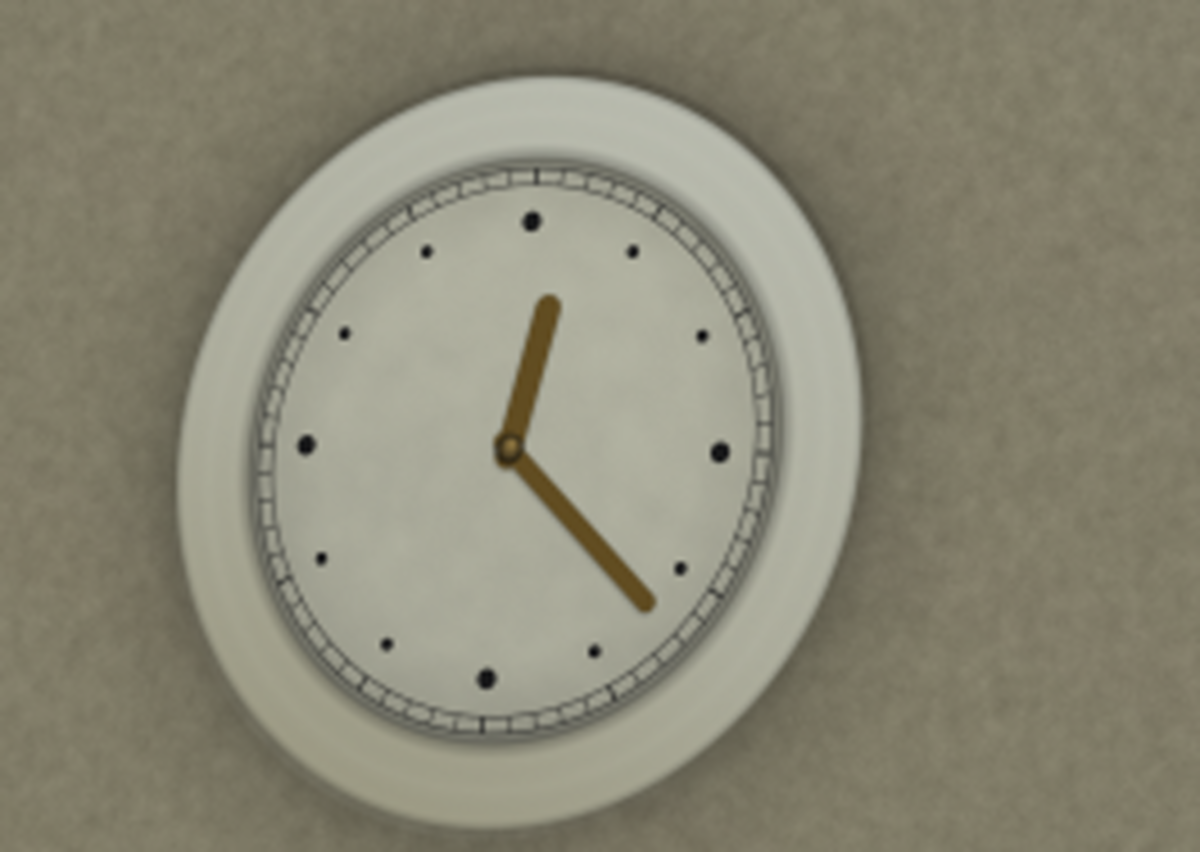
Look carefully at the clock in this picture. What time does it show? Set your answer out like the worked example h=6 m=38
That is h=12 m=22
